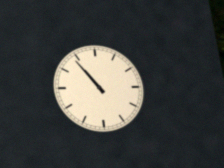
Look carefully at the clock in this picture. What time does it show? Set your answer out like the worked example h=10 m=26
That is h=10 m=54
